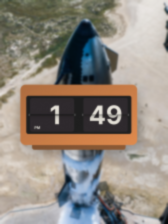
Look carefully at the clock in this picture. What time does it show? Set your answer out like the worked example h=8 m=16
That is h=1 m=49
